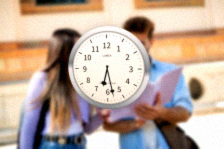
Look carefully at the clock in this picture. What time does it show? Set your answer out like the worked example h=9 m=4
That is h=6 m=28
